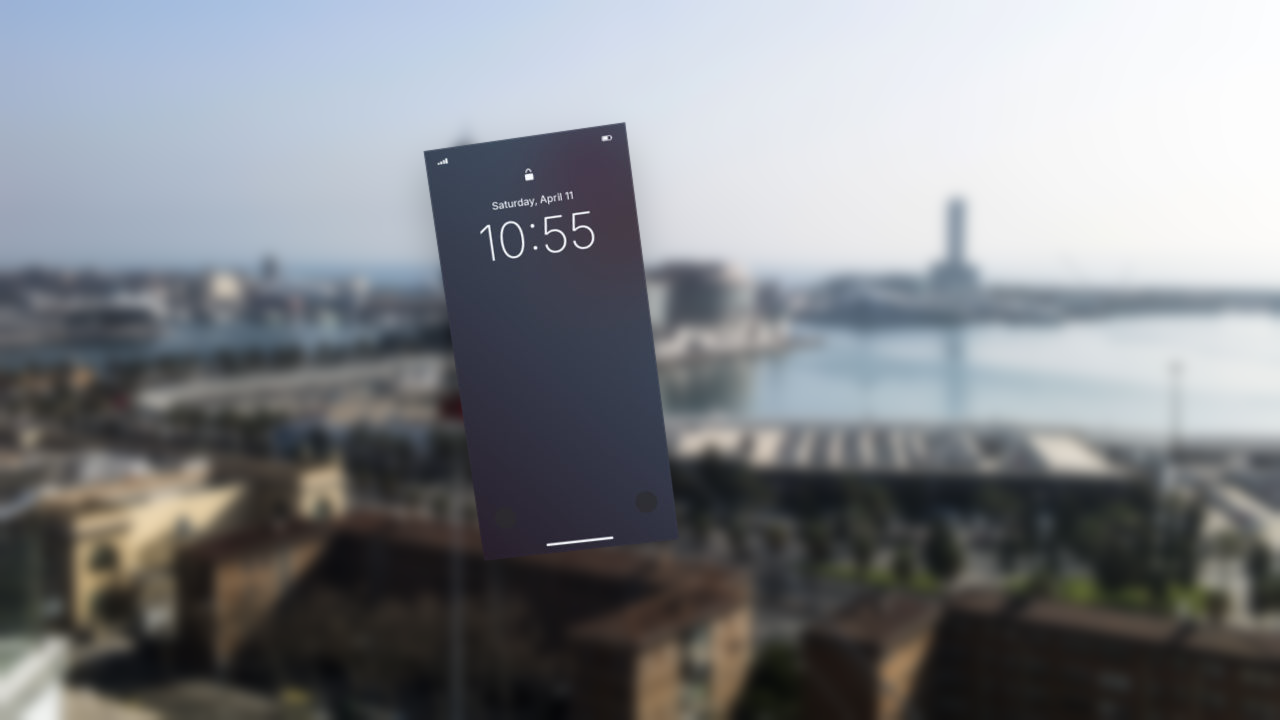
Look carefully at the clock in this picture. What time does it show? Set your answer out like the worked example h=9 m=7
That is h=10 m=55
